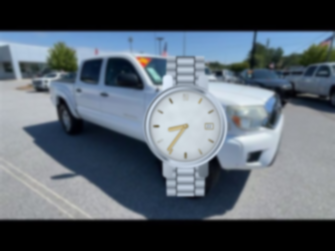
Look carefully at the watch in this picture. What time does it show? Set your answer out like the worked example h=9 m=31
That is h=8 m=36
